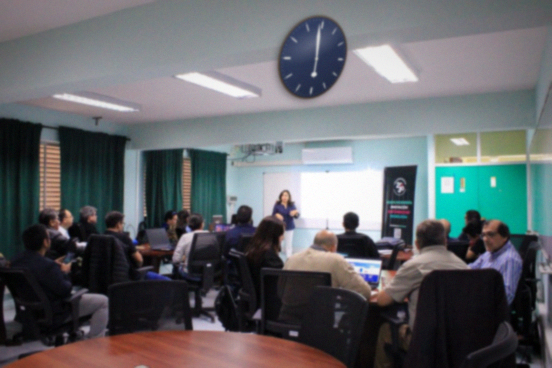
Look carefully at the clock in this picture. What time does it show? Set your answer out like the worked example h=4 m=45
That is h=5 m=59
